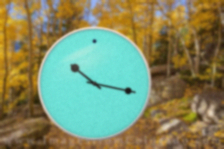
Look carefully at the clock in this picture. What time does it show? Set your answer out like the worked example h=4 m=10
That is h=10 m=17
